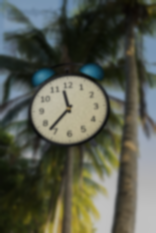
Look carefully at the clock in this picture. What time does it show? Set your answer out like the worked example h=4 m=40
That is h=11 m=37
